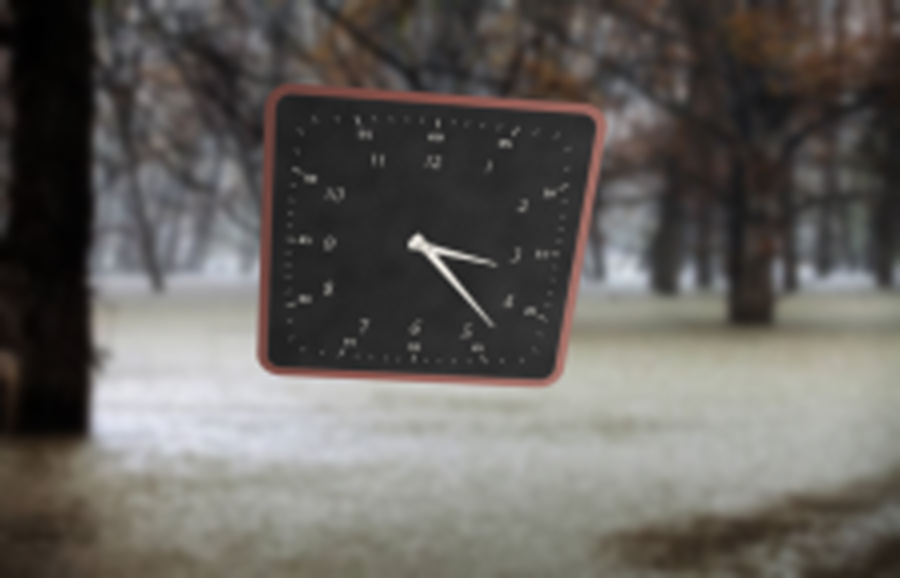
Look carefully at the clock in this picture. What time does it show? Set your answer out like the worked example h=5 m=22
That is h=3 m=23
